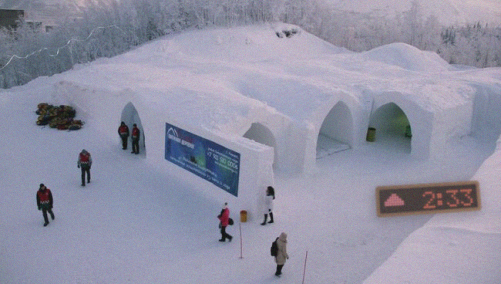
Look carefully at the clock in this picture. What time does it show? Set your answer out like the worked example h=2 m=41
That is h=2 m=33
